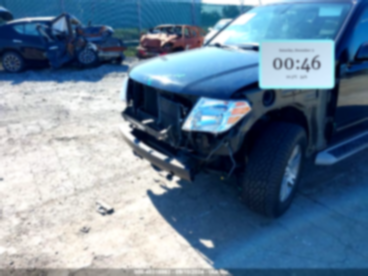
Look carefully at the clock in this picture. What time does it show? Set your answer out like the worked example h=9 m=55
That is h=0 m=46
